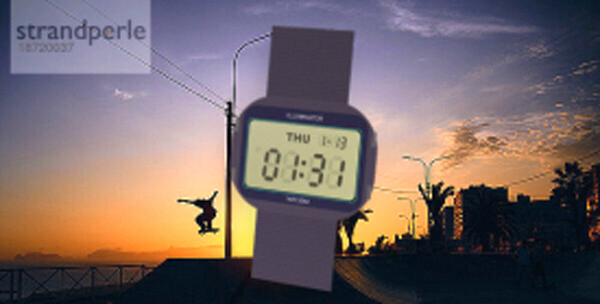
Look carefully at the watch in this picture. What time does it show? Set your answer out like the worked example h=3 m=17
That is h=1 m=31
